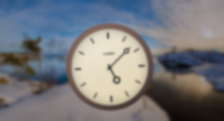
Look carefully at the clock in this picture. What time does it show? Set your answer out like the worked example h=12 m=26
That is h=5 m=8
